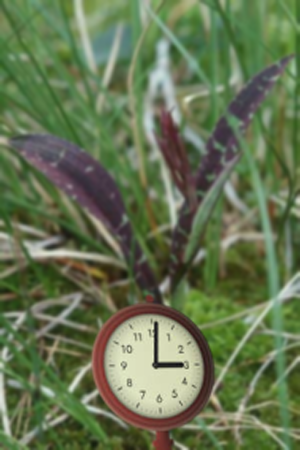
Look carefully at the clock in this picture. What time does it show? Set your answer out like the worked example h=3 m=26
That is h=3 m=1
